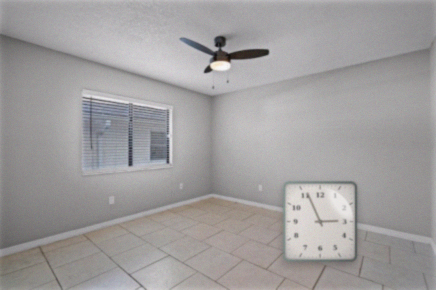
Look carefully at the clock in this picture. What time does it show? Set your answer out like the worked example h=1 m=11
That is h=2 m=56
